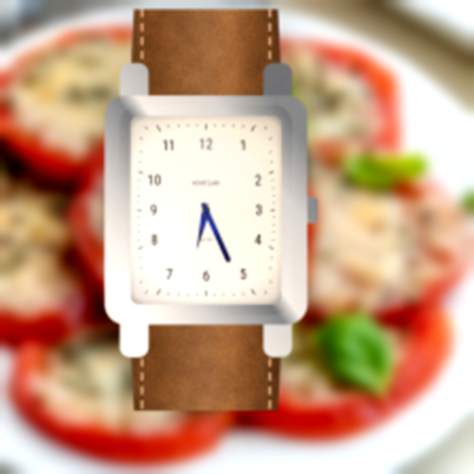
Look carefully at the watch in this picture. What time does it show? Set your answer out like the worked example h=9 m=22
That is h=6 m=26
